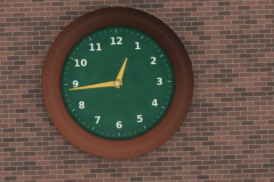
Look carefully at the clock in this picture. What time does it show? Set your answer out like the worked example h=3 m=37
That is h=12 m=44
